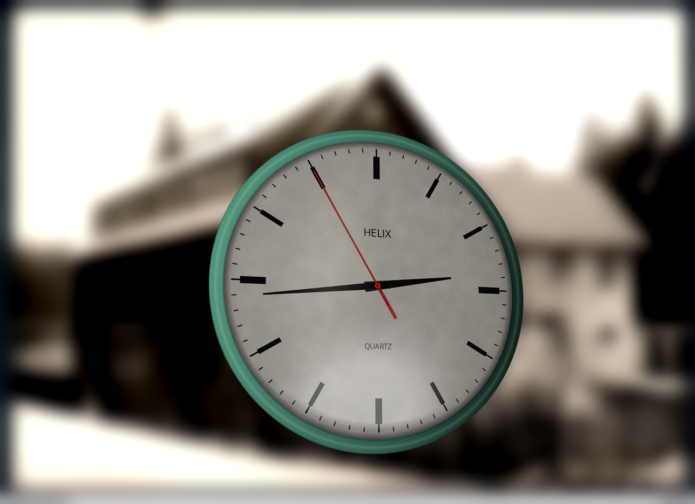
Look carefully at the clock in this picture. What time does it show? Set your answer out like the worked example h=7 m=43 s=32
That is h=2 m=43 s=55
